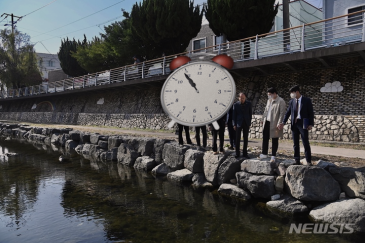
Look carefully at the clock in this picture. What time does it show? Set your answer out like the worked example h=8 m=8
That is h=10 m=54
